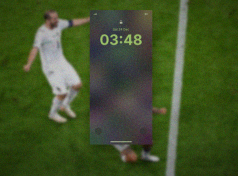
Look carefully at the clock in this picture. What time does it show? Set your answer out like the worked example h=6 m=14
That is h=3 m=48
